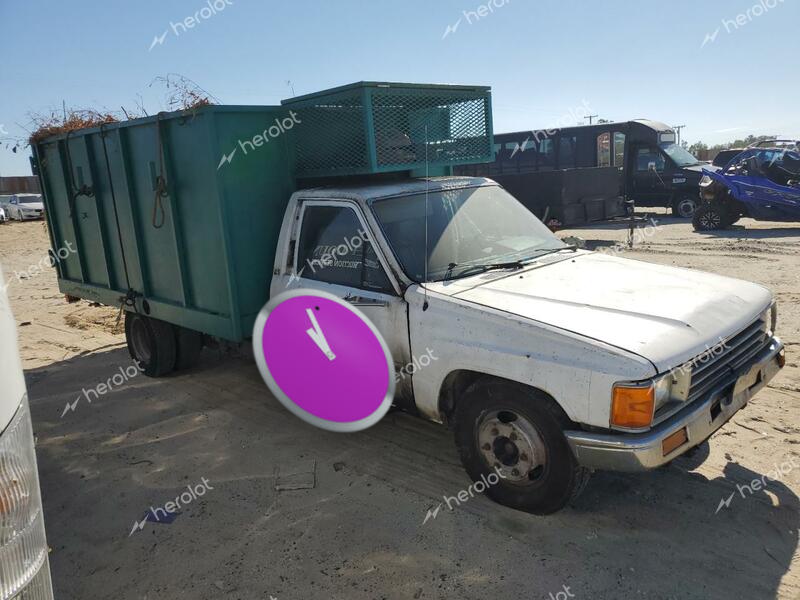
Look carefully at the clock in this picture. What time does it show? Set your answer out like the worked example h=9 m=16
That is h=10 m=58
